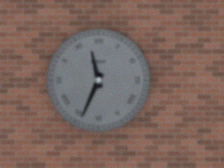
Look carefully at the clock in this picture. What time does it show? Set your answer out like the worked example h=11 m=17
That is h=11 m=34
